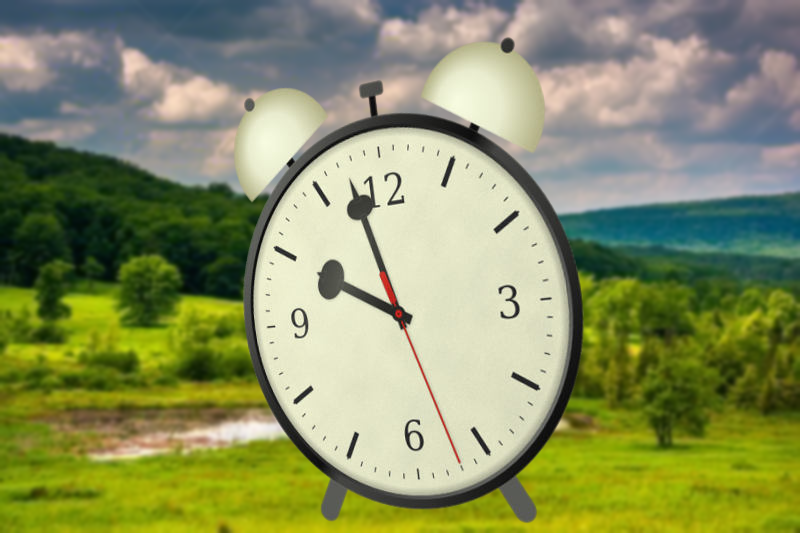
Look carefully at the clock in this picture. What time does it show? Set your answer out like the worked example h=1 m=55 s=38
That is h=9 m=57 s=27
